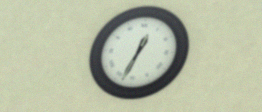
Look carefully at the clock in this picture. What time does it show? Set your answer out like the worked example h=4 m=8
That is h=12 m=33
